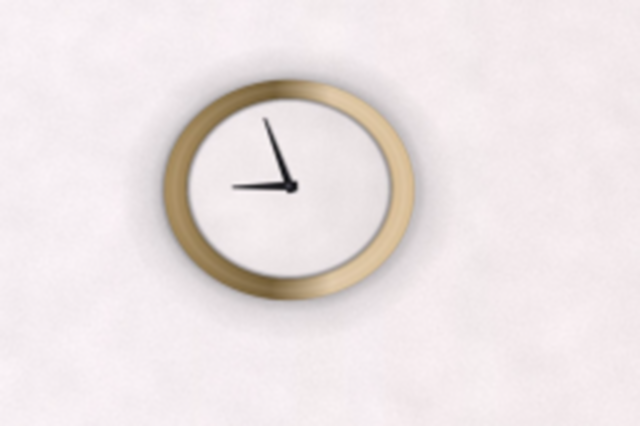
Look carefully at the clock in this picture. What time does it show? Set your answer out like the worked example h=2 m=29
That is h=8 m=57
